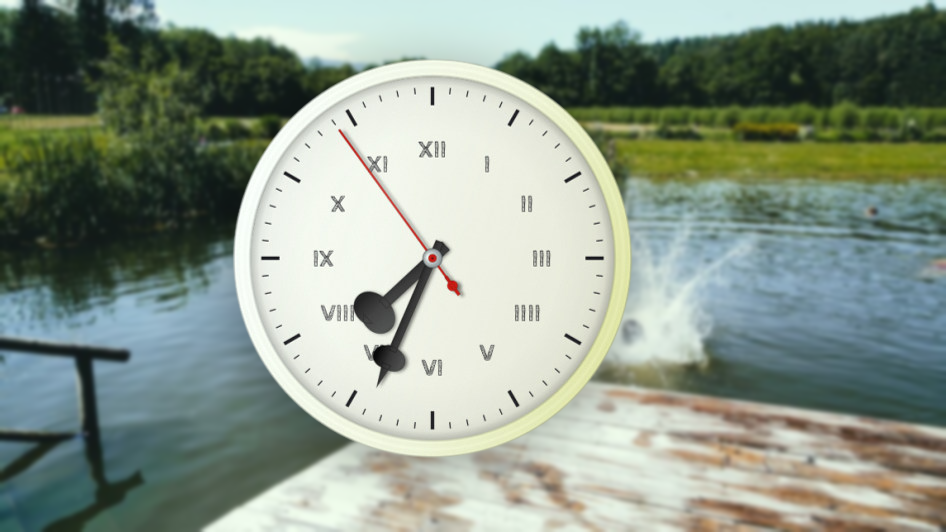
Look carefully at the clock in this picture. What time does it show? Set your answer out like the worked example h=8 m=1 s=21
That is h=7 m=33 s=54
